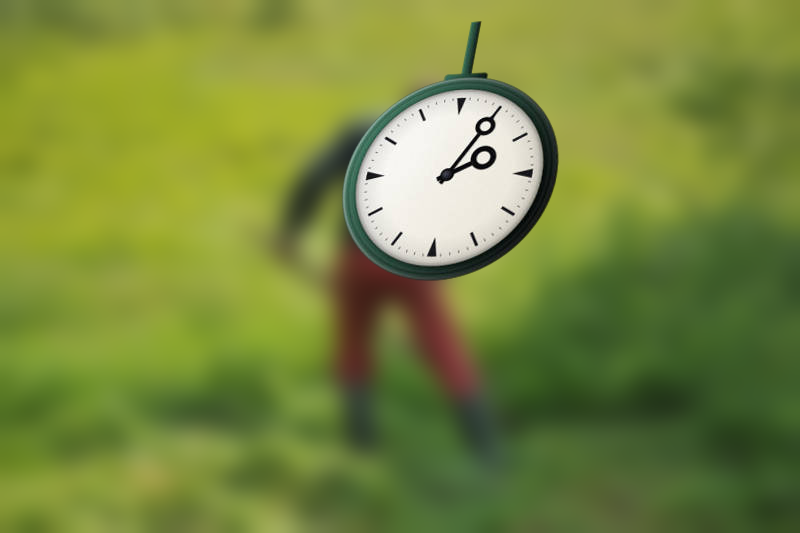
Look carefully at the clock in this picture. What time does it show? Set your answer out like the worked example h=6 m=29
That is h=2 m=5
